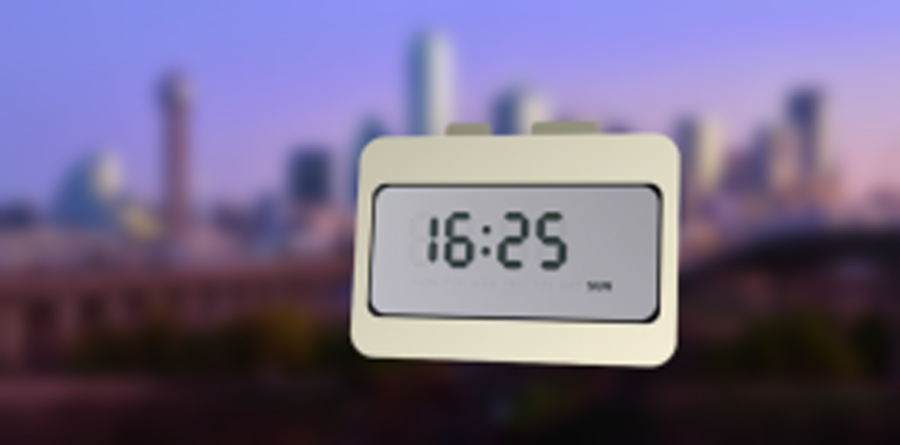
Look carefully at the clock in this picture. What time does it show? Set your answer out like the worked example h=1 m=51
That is h=16 m=25
